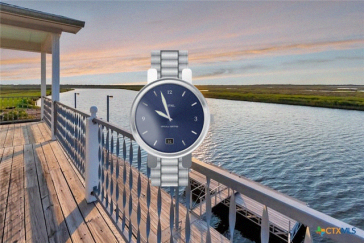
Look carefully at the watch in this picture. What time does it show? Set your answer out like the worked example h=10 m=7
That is h=9 m=57
